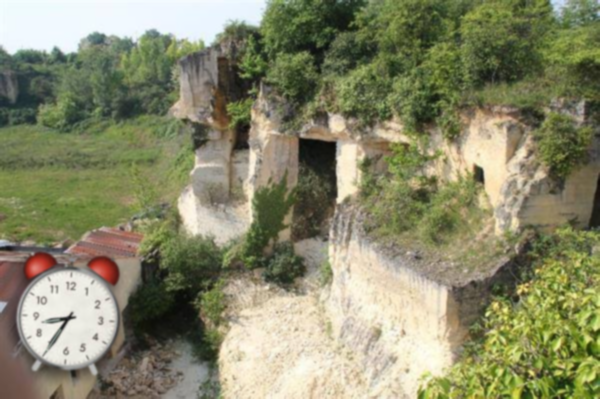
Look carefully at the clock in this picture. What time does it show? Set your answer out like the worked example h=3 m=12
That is h=8 m=35
